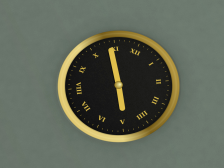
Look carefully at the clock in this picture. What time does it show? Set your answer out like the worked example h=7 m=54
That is h=4 m=54
